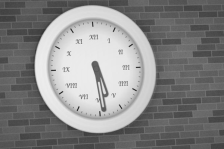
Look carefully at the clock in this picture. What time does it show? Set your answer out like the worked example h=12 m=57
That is h=5 m=29
